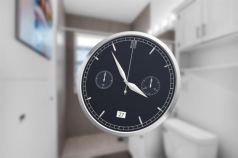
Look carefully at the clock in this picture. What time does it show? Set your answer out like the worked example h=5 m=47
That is h=3 m=54
